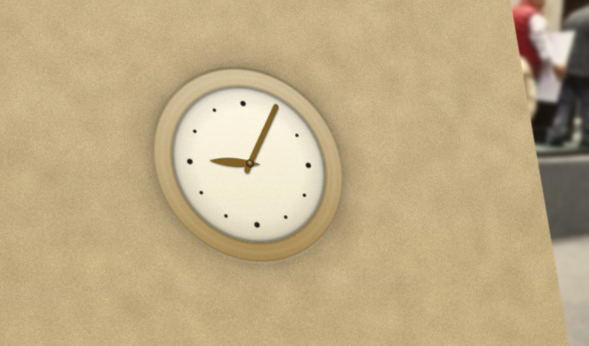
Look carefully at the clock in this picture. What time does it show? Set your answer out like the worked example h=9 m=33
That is h=9 m=5
